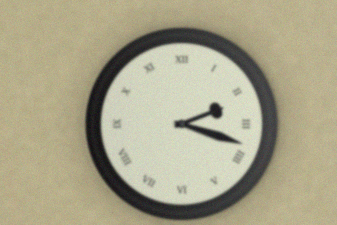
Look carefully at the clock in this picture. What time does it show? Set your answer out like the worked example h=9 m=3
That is h=2 m=18
